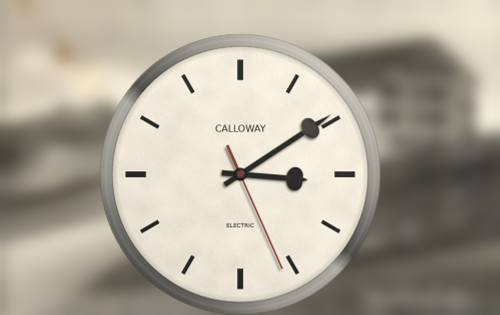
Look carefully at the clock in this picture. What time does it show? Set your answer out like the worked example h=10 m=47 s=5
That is h=3 m=9 s=26
